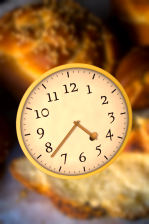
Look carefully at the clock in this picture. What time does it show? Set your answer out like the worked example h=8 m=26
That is h=4 m=38
